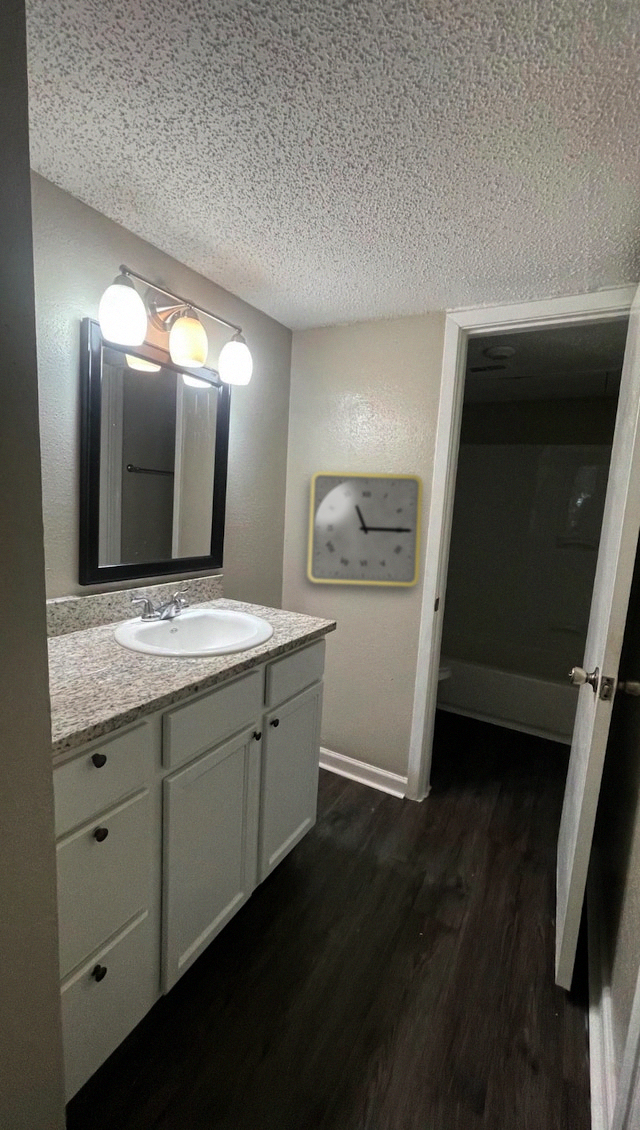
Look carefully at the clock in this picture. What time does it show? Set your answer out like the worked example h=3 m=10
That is h=11 m=15
